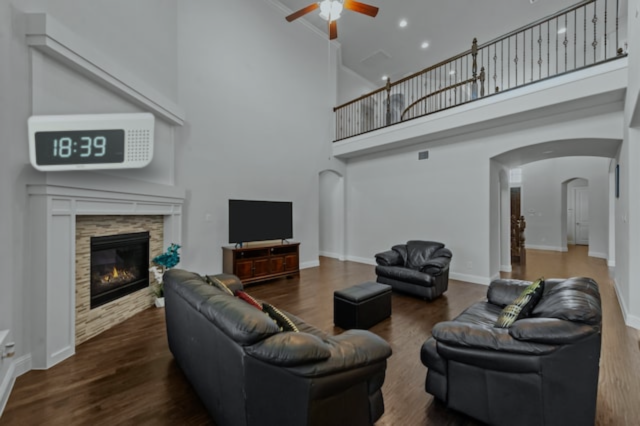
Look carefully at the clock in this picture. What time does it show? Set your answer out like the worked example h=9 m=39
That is h=18 m=39
